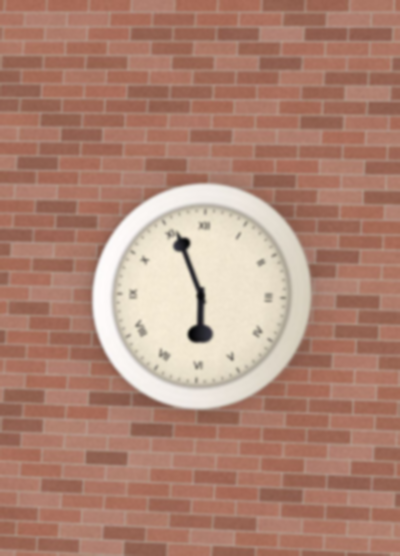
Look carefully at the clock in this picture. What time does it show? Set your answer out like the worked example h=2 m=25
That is h=5 m=56
